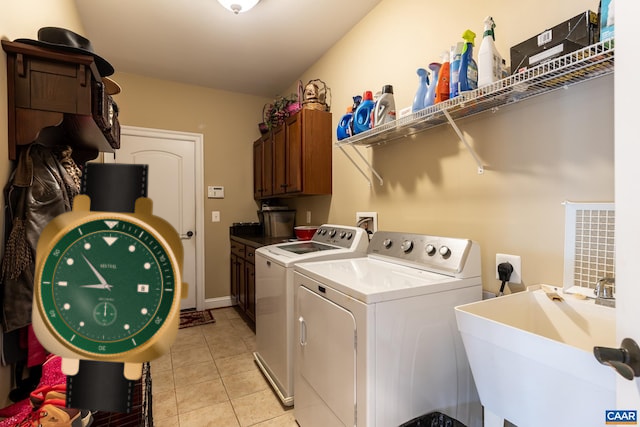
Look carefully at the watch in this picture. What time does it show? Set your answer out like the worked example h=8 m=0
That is h=8 m=53
